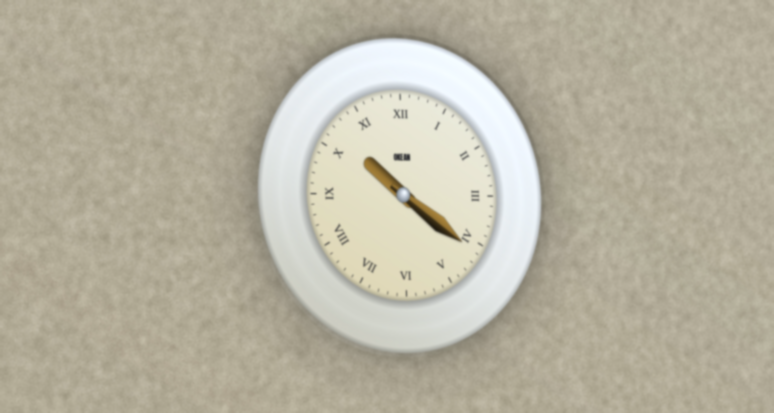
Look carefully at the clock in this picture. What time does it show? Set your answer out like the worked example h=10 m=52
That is h=10 m=21
